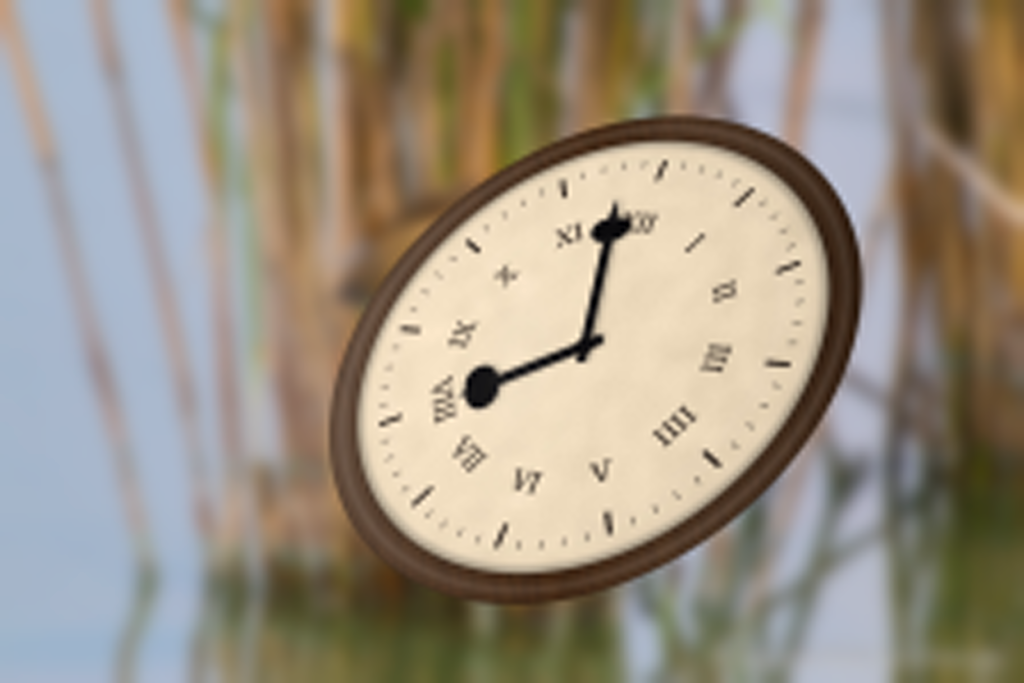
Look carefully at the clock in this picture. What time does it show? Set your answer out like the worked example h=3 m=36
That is h=7 m=58
